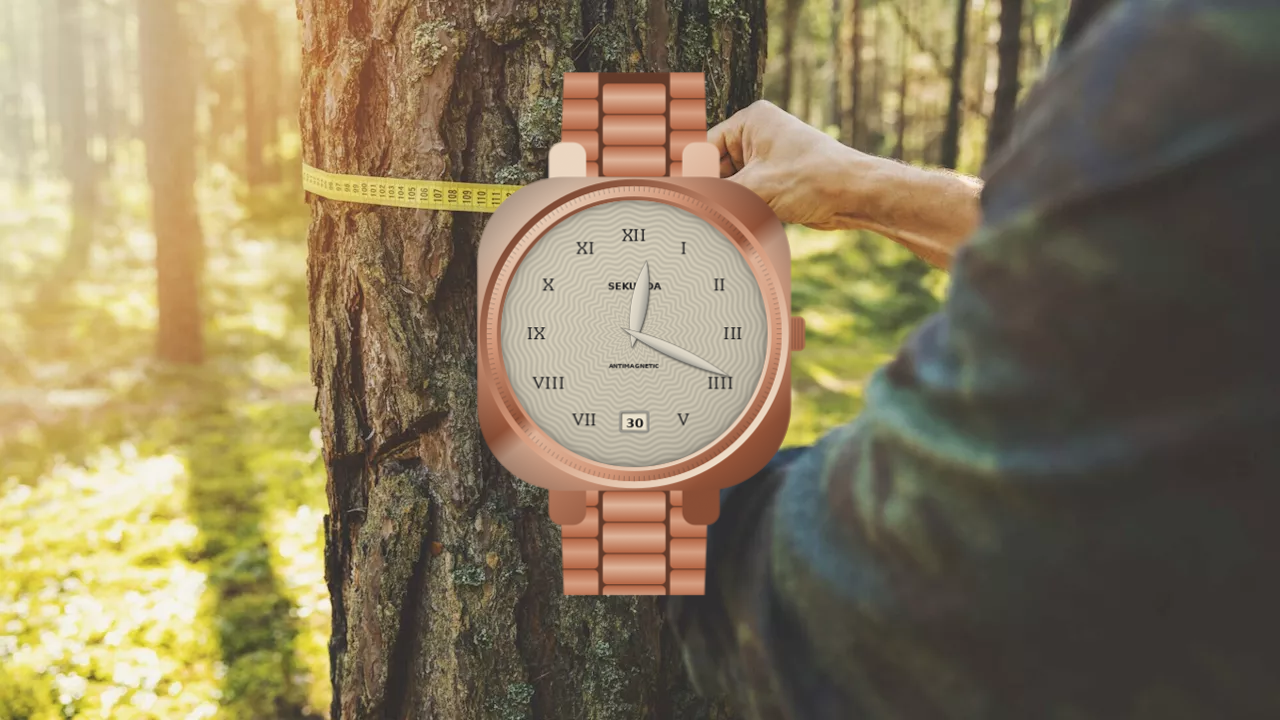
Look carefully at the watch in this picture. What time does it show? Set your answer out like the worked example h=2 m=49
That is h=12 m=19
